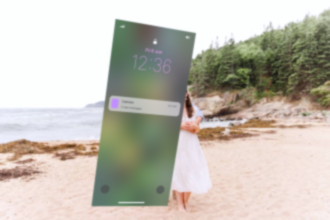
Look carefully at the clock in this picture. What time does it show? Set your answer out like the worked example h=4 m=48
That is h=12 m=36
